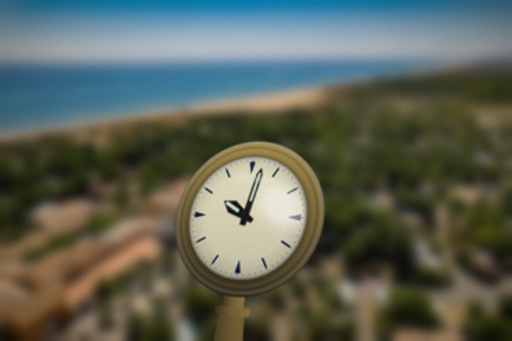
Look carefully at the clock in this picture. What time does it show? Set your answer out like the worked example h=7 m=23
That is h=10 m=2
